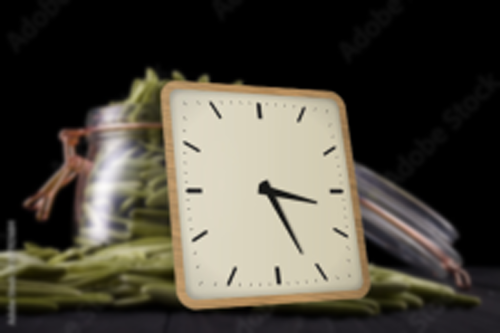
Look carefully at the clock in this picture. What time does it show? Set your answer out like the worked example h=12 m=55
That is h=3 m=26
